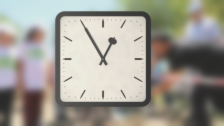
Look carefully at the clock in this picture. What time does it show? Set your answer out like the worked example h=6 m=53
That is h=12 m=55
